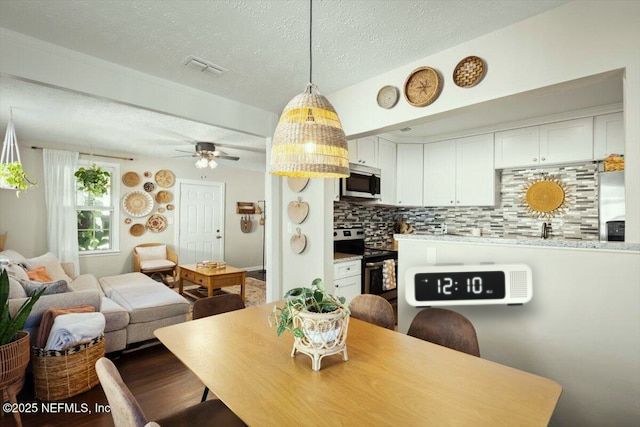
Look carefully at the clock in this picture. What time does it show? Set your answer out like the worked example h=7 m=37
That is h=12 m=10
